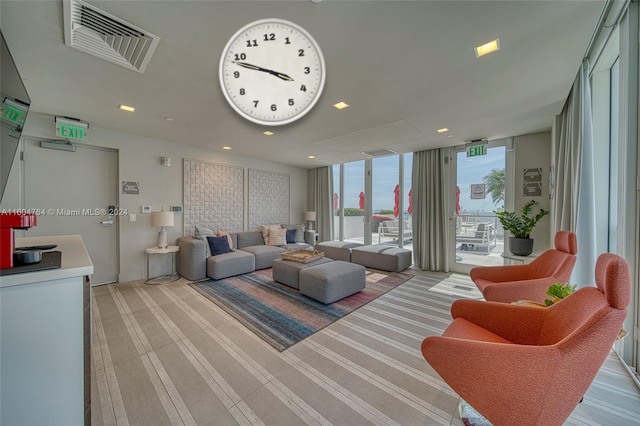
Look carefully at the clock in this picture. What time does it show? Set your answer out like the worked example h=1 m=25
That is h=3 m=48
